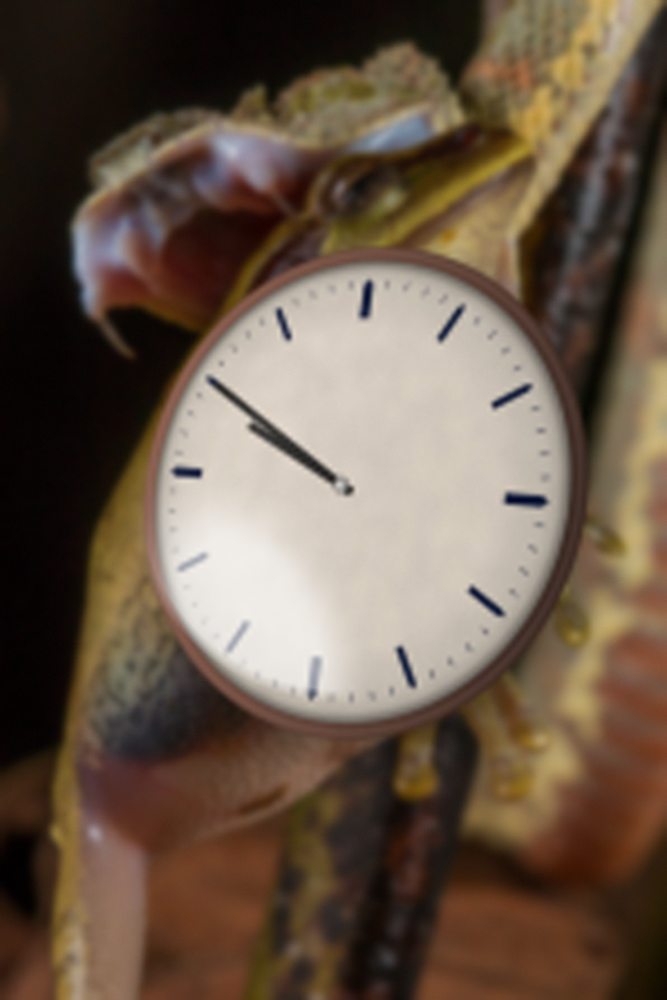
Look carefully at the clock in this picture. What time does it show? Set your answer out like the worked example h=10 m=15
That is h=9 m=50
